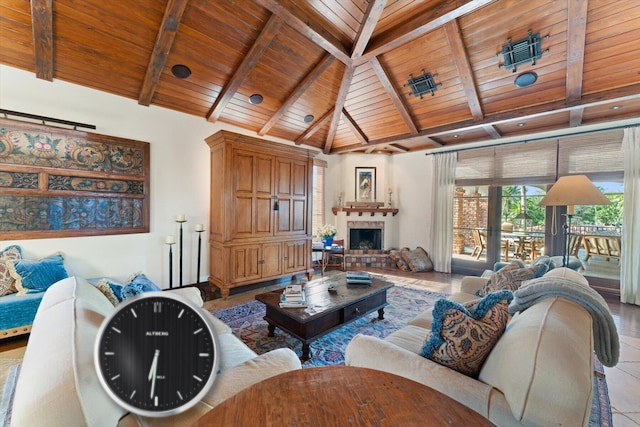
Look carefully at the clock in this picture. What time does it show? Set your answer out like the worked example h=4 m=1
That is h=6 m=31
